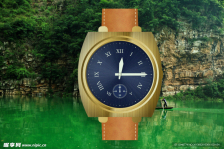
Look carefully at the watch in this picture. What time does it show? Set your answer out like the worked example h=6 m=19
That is h=12 m=15
